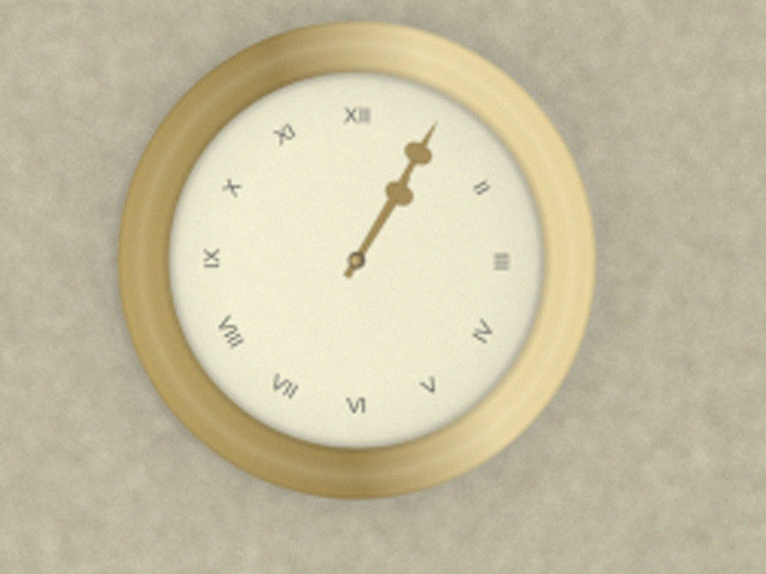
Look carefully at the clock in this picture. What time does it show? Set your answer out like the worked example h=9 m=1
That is h=1 m=5
